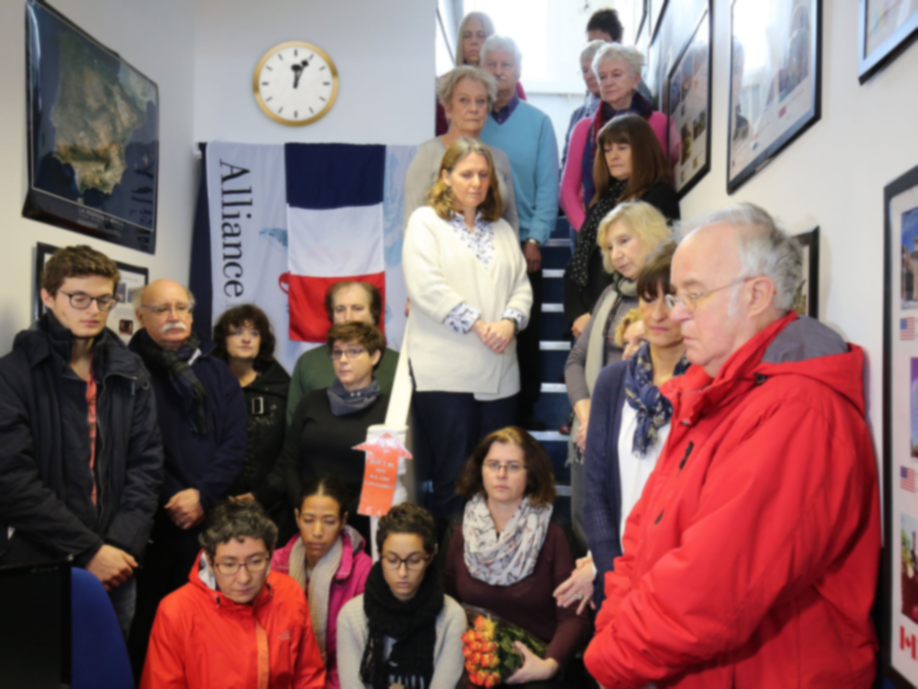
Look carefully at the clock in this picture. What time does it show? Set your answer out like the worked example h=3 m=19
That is h=12 m=4
